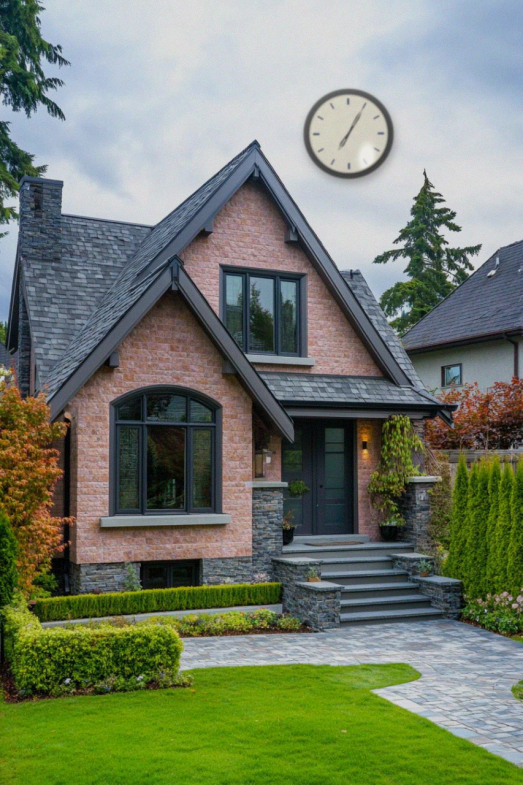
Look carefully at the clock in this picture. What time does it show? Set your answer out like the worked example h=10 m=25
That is h=7 m=5
